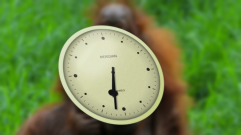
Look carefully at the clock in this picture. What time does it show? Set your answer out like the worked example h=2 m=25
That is h=6 m=32
